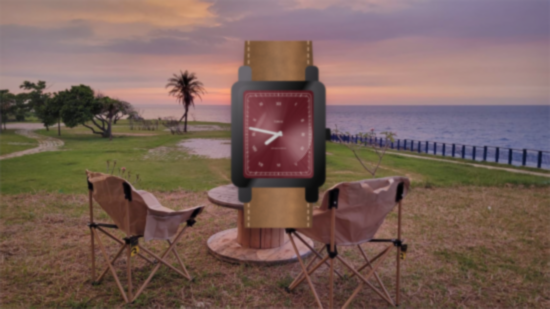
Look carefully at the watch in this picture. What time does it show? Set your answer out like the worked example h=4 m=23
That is h=7 m=47
